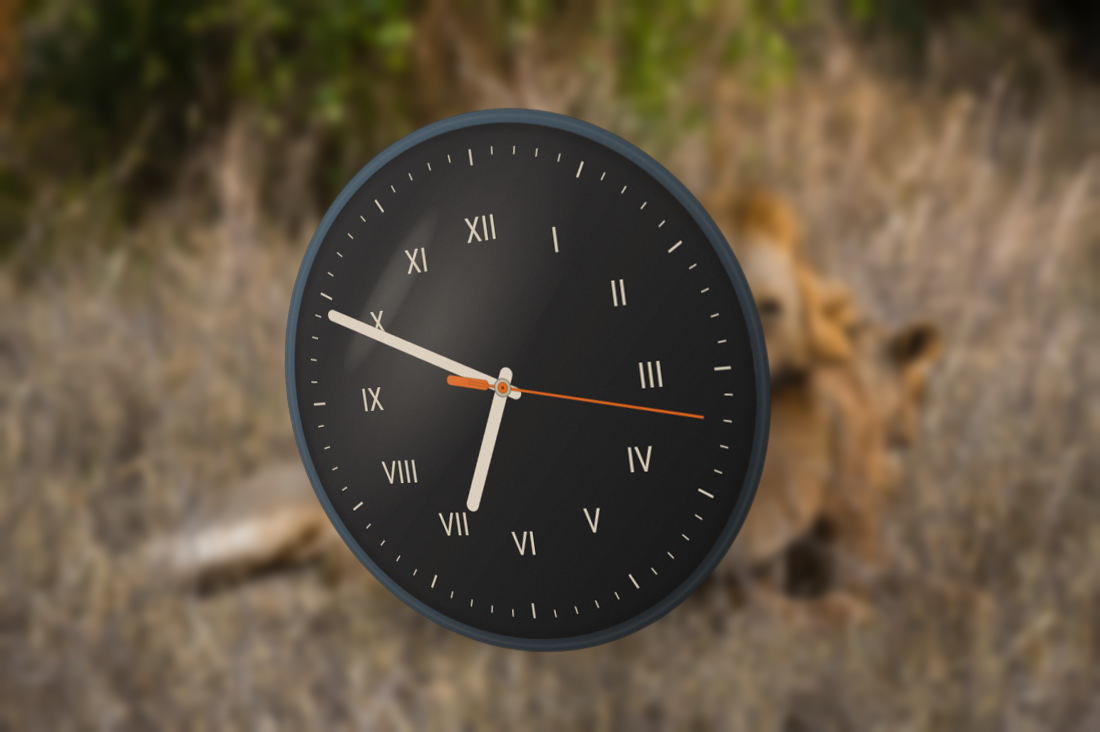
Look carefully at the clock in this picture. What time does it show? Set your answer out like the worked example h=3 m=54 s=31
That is h=6 m=49 s=17
